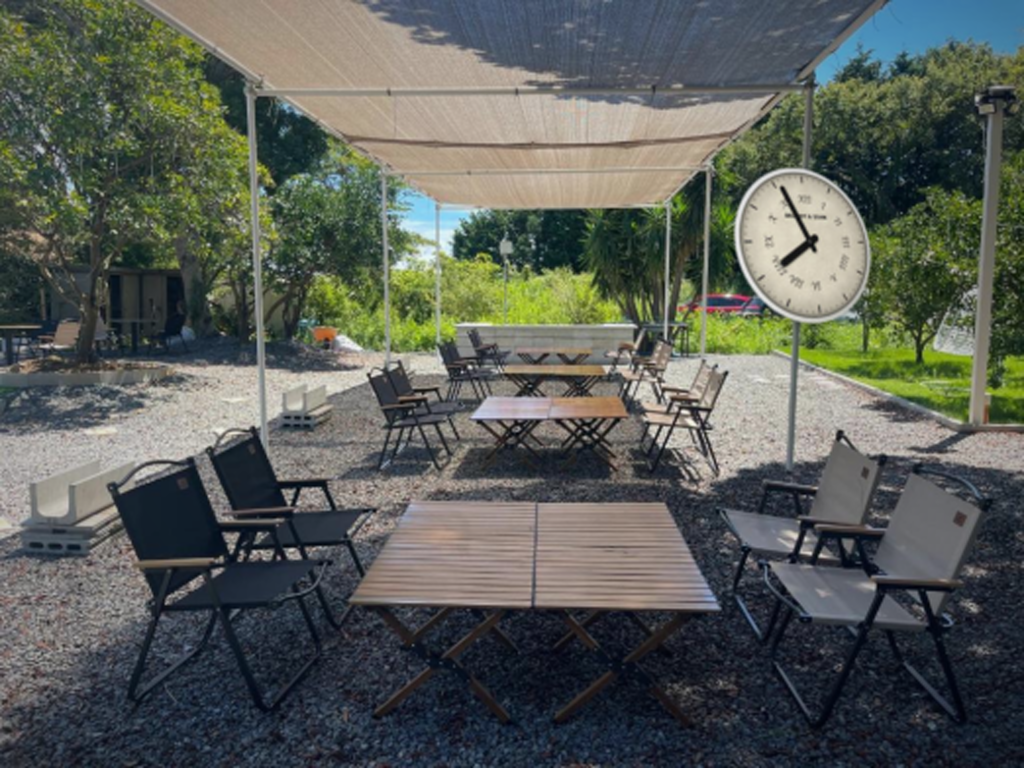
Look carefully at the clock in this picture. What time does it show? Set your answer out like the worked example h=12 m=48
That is h=7 m=56
